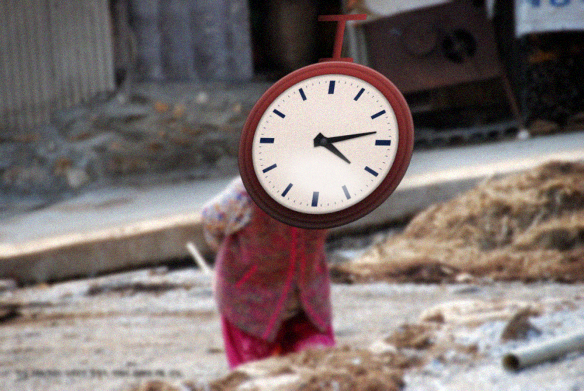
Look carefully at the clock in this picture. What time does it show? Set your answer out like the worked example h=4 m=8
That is h=4 m=13
